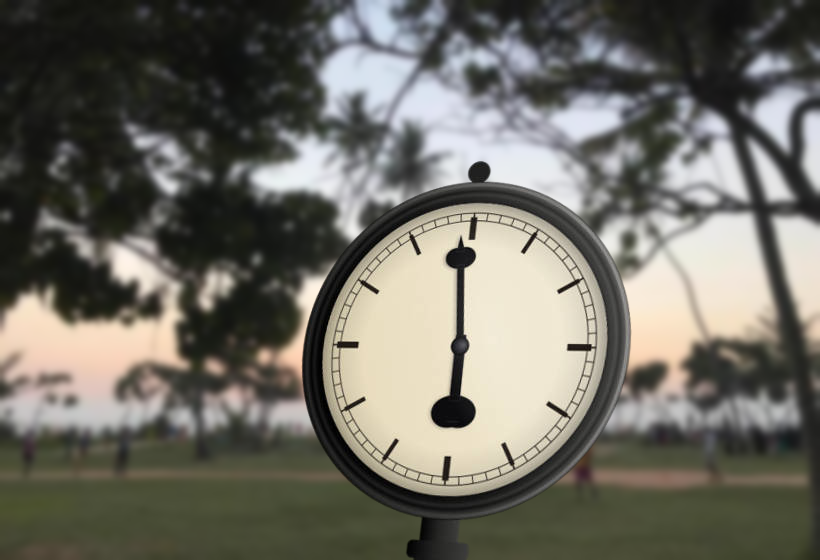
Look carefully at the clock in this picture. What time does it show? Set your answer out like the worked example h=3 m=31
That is h=5 m=59
